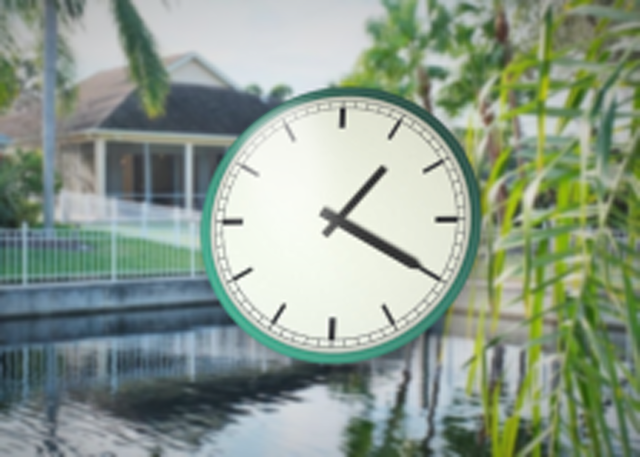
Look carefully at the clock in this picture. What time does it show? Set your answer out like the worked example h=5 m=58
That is h=1 m=20
